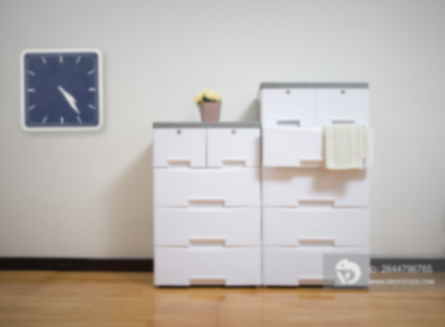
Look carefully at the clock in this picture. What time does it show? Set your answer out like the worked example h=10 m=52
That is h=4 m=24
